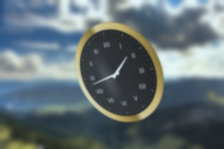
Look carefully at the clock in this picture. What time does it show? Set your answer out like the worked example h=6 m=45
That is h=1 m=43
